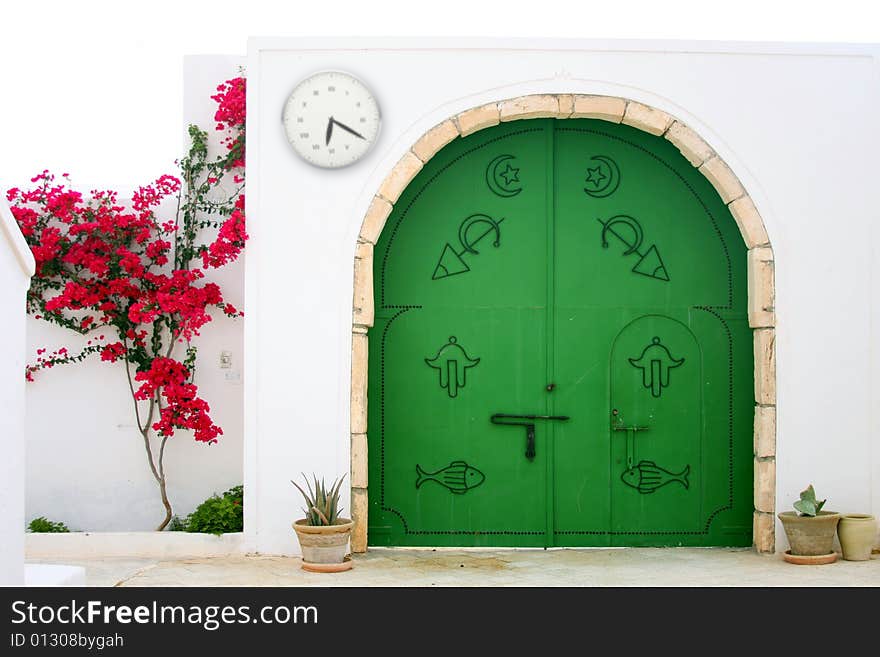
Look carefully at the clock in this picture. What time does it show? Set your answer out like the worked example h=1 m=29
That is h=6 m=20
